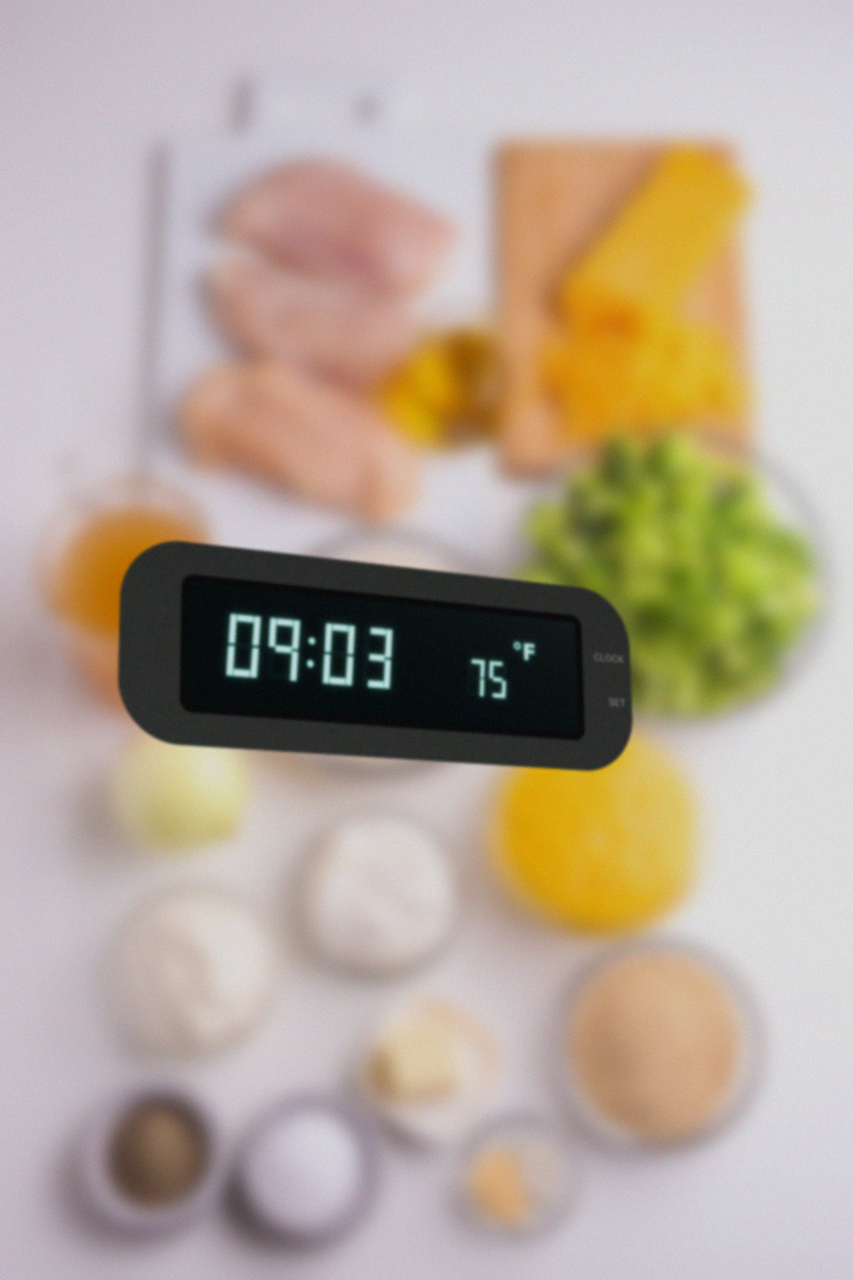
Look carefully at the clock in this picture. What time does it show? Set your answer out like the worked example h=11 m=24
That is h=9 m=3
